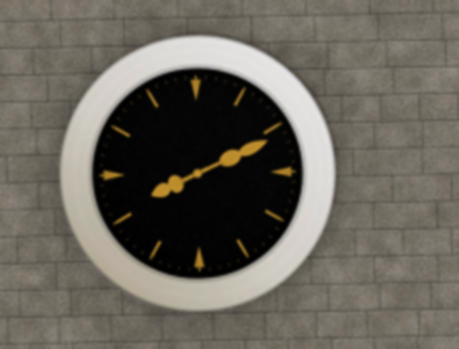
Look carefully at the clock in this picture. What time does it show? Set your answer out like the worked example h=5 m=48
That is h=8 m=11
